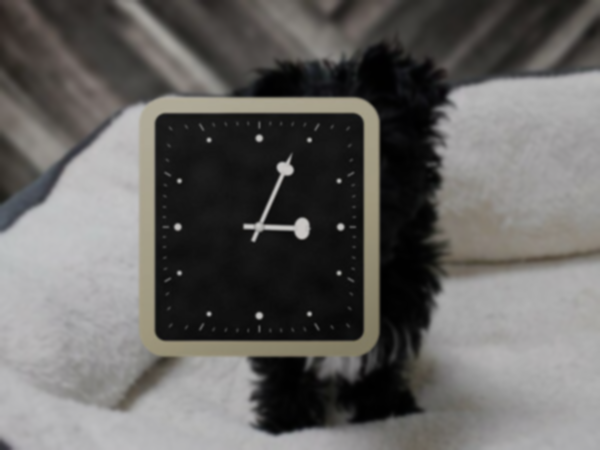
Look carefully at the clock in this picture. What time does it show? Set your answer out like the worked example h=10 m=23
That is h=3 m=4
